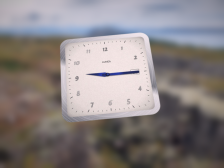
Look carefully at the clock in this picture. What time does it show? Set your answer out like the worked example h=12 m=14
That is h=9 m=15
